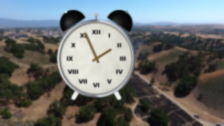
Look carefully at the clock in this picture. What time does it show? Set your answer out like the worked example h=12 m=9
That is h=1 m=56
